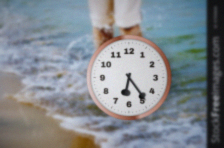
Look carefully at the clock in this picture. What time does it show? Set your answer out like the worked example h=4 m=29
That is h=6 m=24
